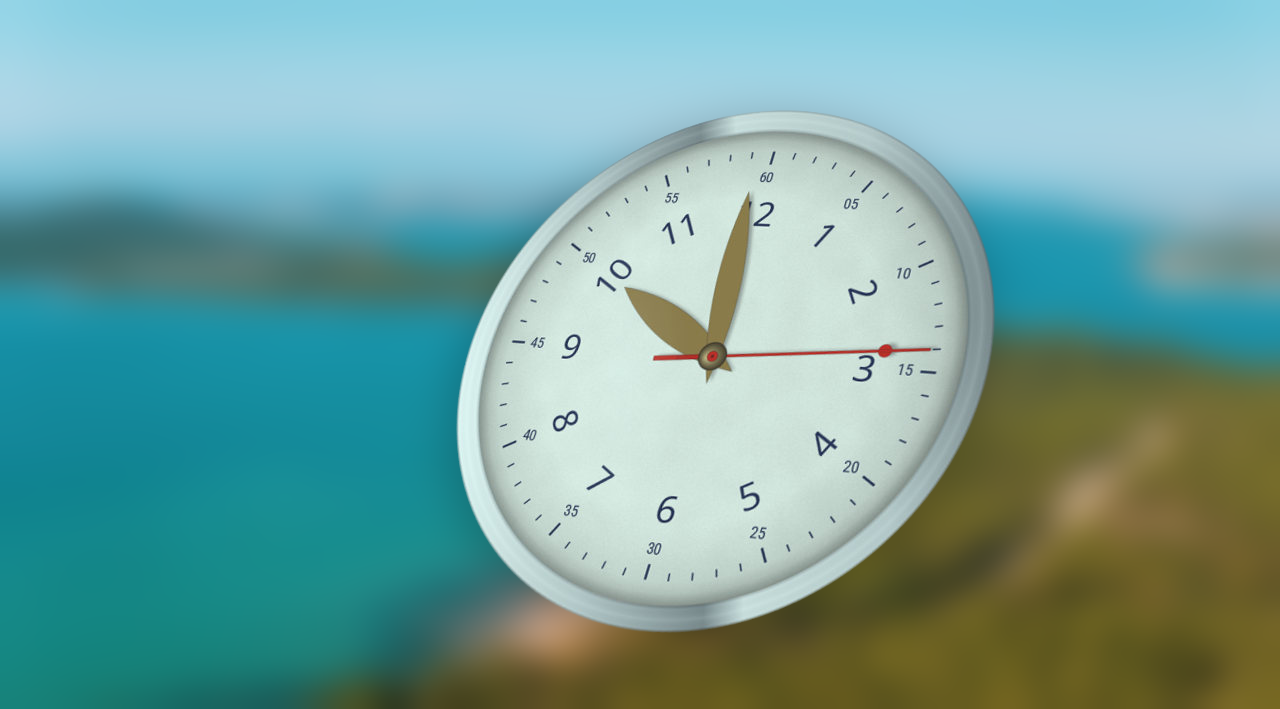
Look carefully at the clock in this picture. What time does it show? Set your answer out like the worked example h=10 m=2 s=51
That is h=9 m=59 s=14
